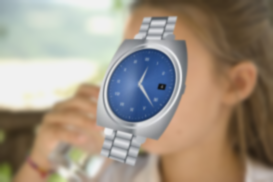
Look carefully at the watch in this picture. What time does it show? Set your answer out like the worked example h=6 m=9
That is h=12 m=22
